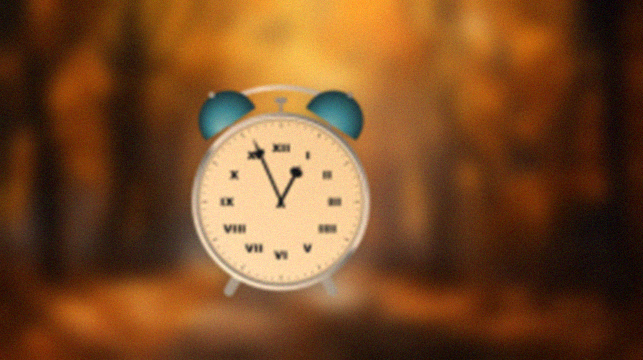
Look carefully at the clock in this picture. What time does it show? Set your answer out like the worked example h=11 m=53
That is h=12 m=56
